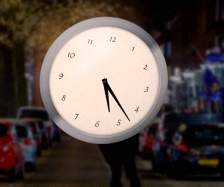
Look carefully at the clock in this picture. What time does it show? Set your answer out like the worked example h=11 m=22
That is h=5 m=23
